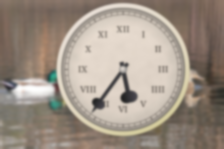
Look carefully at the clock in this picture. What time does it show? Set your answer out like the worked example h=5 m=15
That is h=5 m=36
